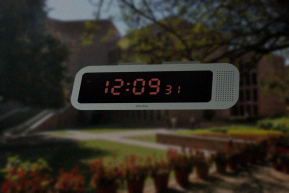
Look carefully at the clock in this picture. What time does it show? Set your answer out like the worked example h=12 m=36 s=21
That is h=12 m=9 s=31
